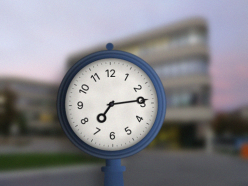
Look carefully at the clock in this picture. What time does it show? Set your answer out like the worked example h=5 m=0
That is h=7 m=14
